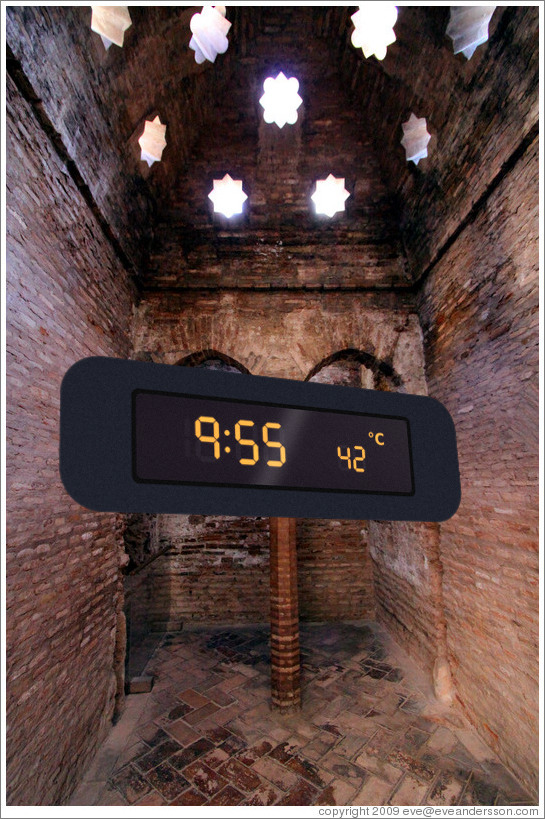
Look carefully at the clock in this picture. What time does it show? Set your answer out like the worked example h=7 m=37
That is h=9 m=55
